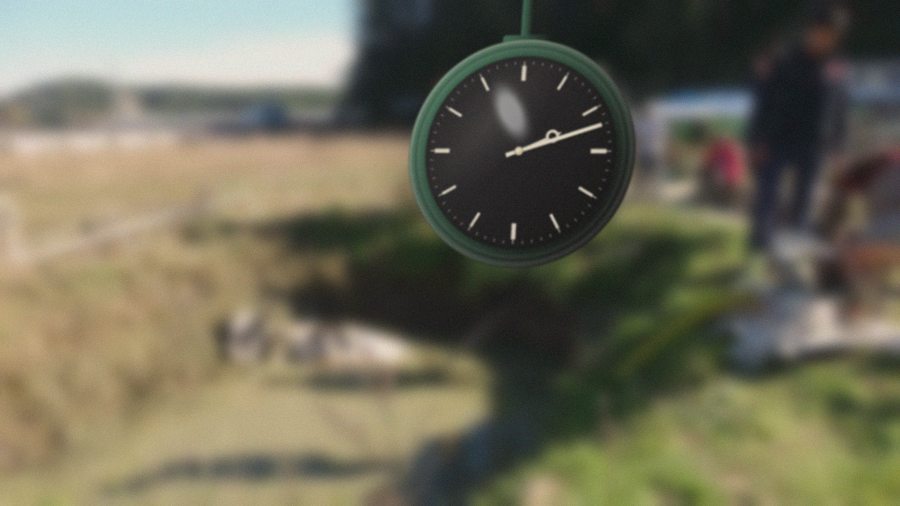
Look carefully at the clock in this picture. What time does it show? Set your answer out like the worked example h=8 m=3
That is h=2 m=12
